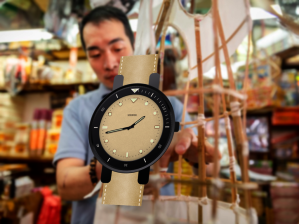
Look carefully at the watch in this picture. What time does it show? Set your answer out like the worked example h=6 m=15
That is h=1 m=43
